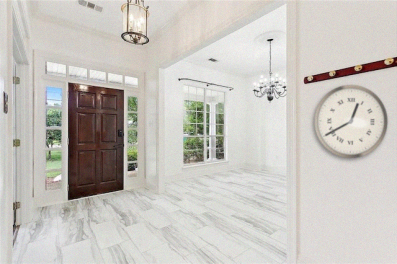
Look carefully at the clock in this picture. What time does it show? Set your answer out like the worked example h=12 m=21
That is h=12 m=40
